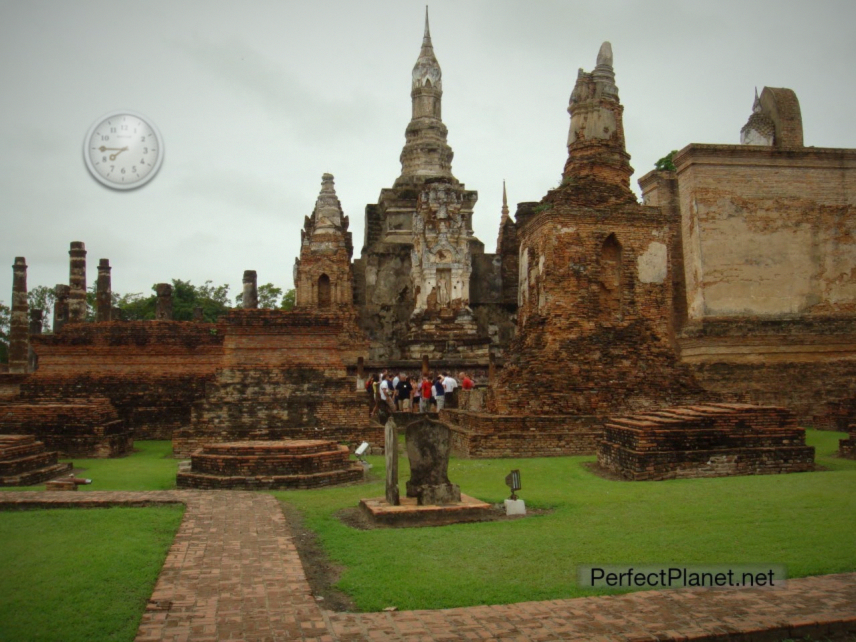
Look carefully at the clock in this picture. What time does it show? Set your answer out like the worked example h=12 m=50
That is h=7 m=45
